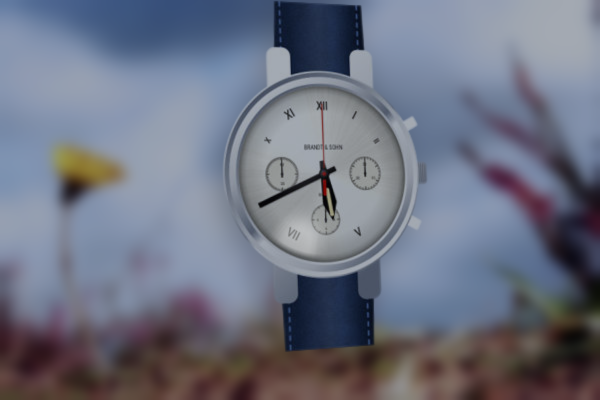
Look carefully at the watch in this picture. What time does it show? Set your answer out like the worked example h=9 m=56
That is h=5 m=41
